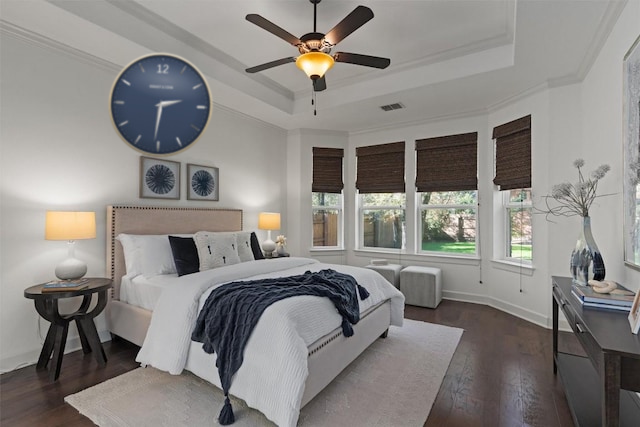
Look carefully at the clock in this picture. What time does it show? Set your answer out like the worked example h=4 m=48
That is h=2 m=31
